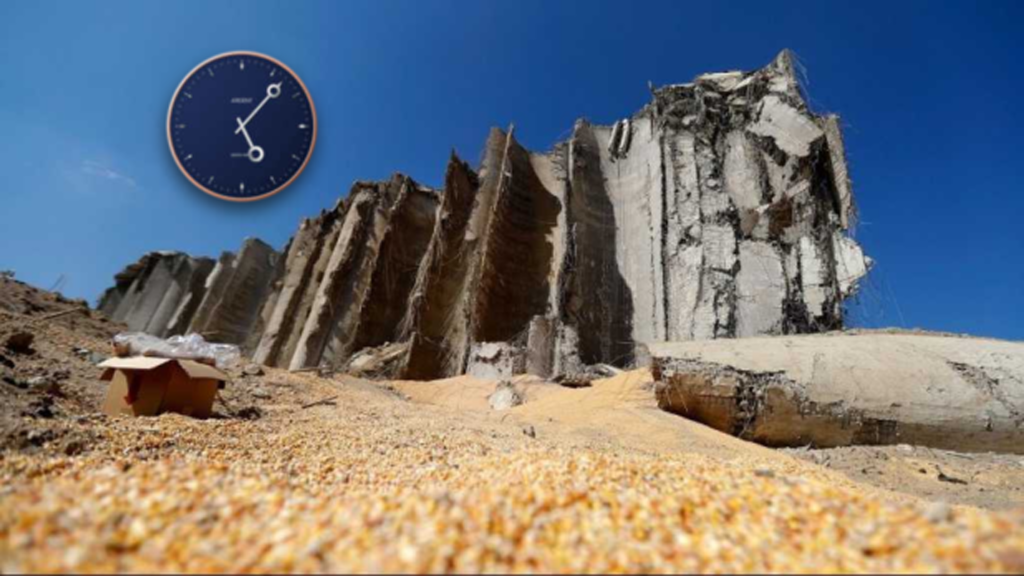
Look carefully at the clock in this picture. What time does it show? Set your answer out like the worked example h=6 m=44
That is h=5 m=7
